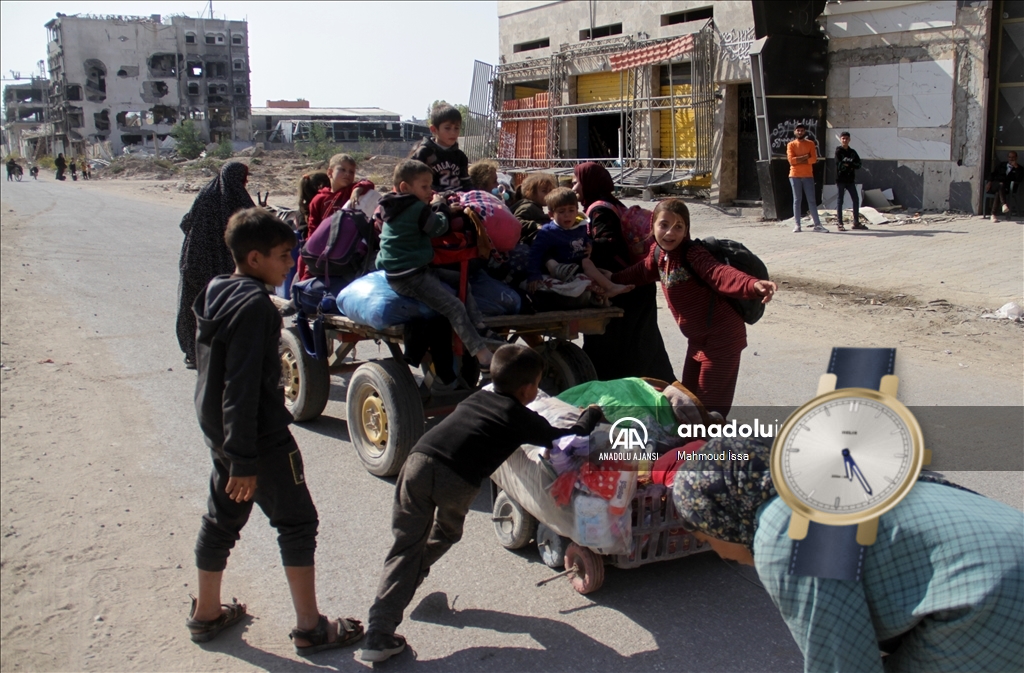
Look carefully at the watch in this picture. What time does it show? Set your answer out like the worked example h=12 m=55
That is h=5 m=24
